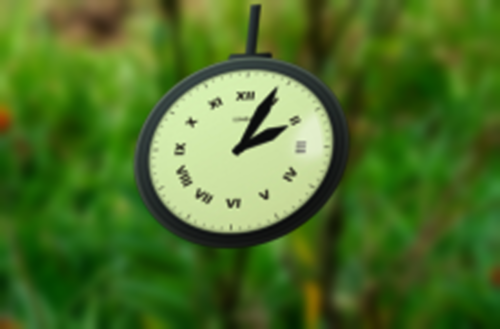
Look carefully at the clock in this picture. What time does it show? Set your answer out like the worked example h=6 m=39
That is h=2 m=4
